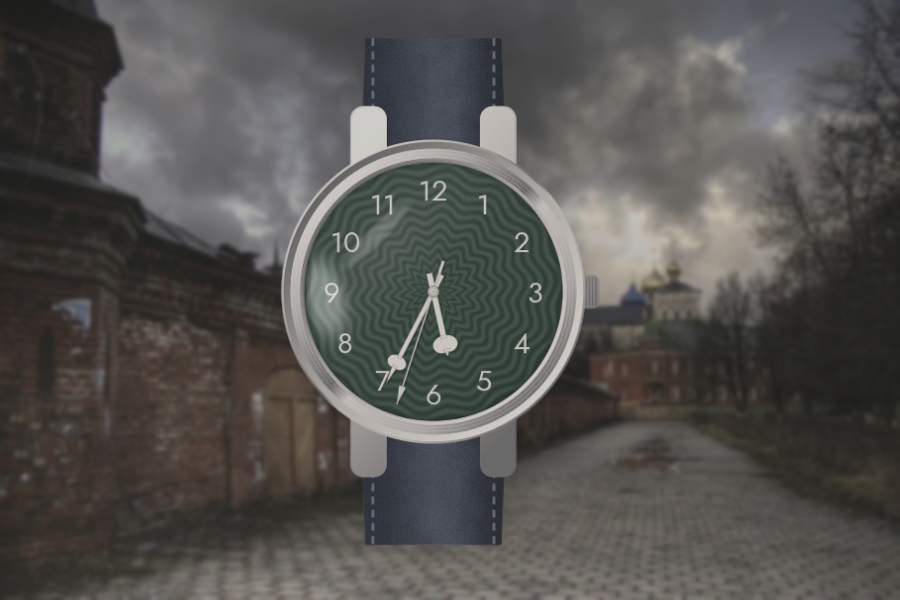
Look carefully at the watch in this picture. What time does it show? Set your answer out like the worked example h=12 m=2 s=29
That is h=5 m=34 s=33
